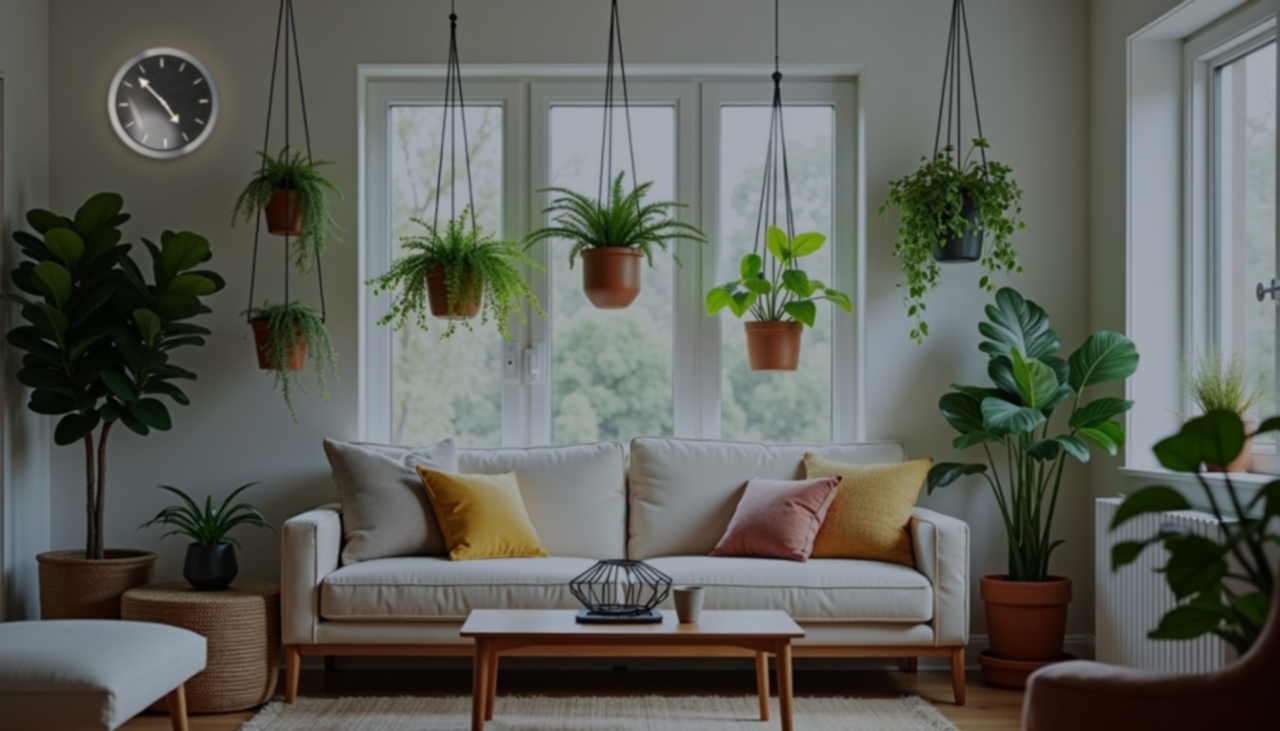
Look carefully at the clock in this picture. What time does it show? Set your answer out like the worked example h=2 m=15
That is h=4 m=53
